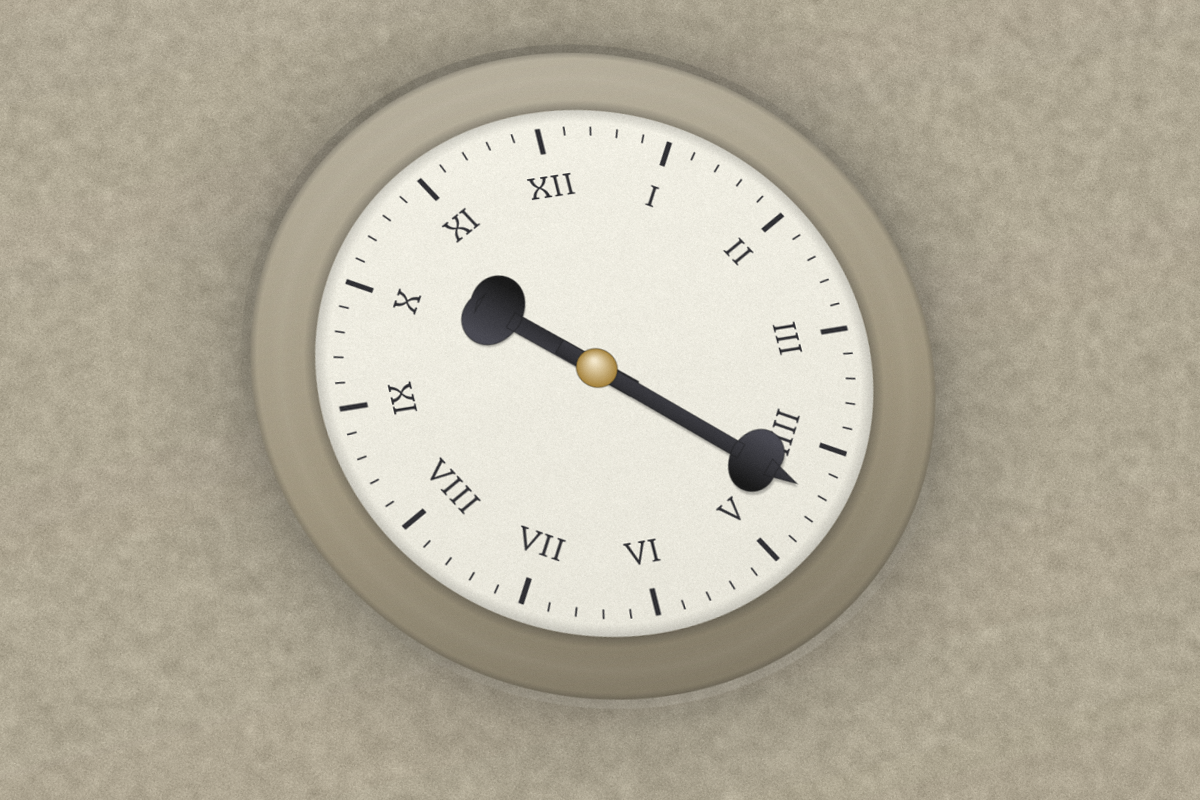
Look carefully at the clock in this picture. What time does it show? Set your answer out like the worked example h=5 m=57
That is h=10 m=22
